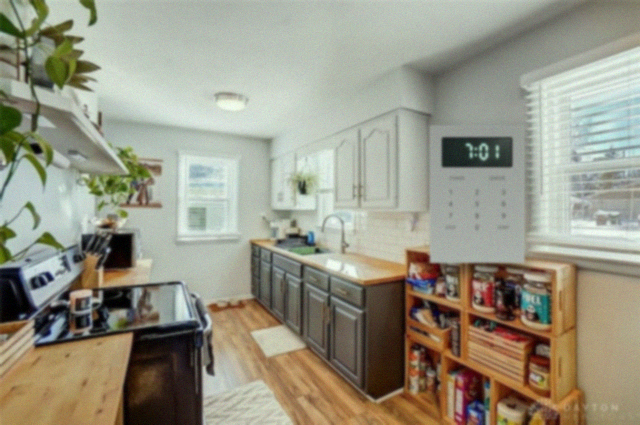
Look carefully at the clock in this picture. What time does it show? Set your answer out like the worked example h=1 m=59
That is h=7 m=1
